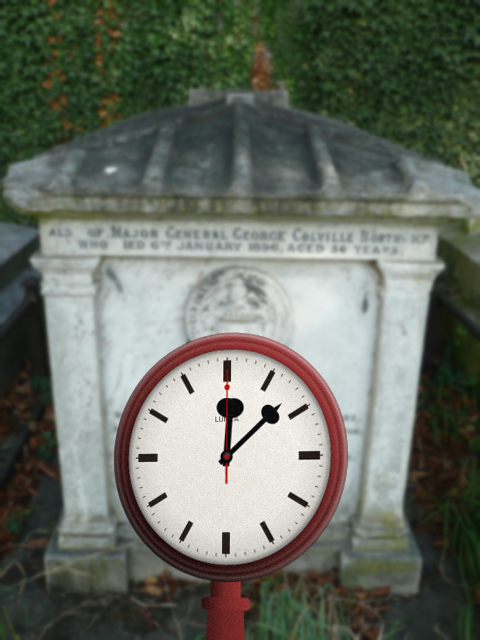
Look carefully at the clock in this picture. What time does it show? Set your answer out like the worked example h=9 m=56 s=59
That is h=12 m=8 s=0
